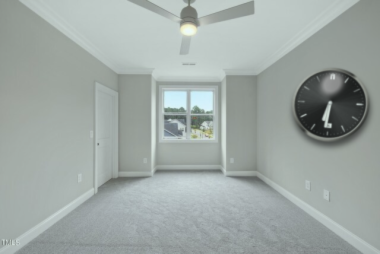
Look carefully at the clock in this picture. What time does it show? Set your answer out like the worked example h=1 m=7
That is h=6 m=31
